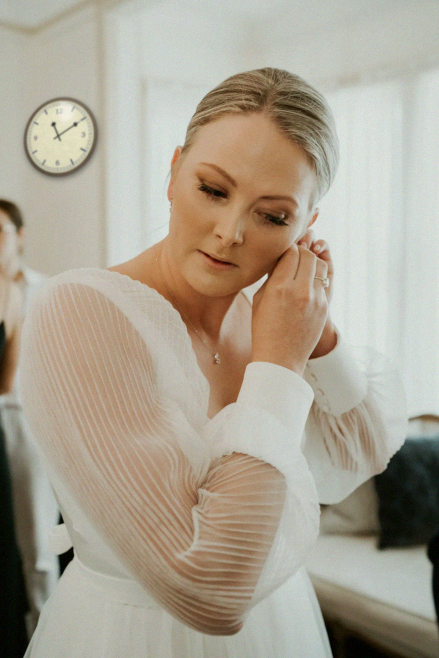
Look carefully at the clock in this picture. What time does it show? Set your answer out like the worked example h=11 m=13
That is h=11 m=10
